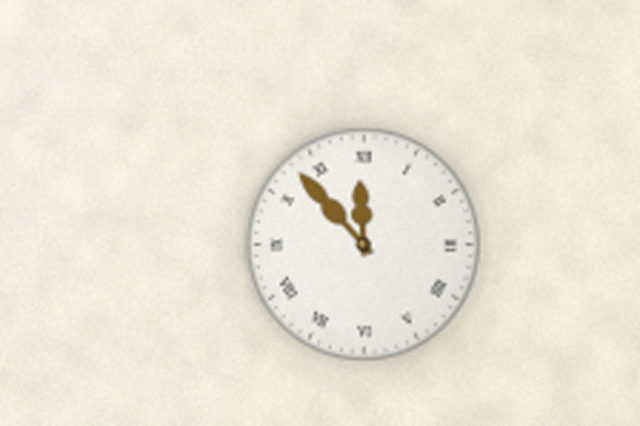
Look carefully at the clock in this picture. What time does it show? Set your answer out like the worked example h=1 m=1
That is h=11 m=53
